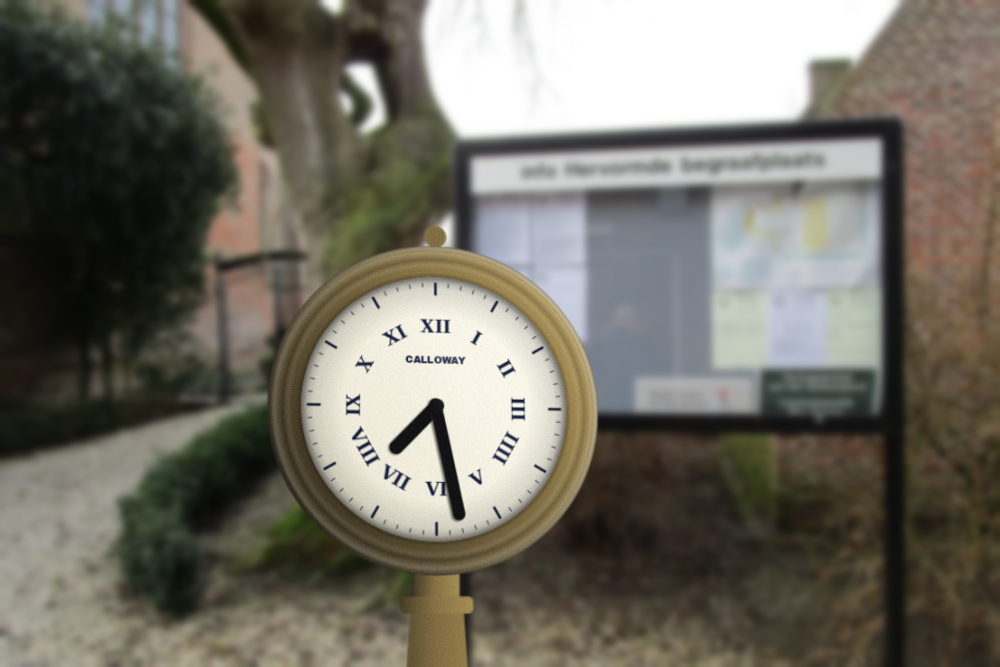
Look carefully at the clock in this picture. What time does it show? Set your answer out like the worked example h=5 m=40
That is h=7 m=28
